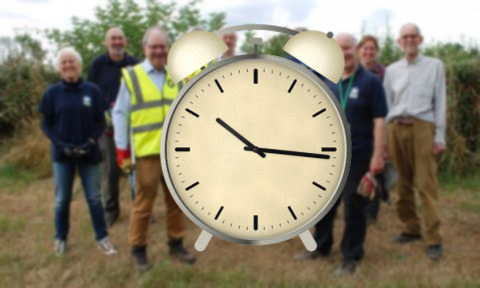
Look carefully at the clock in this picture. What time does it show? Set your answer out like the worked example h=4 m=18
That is h=10 m=16
